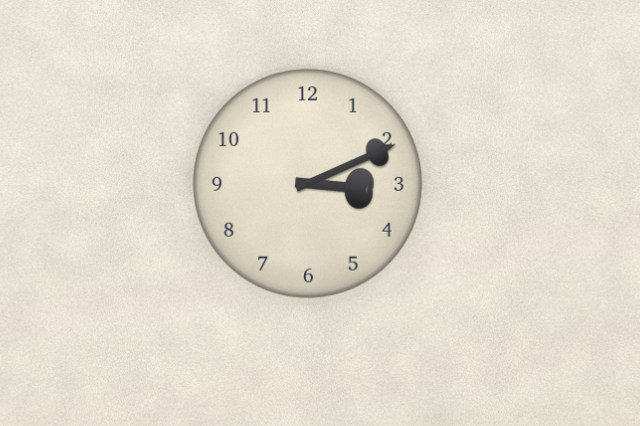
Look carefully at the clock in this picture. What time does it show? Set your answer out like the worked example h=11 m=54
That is h=3 m=11
